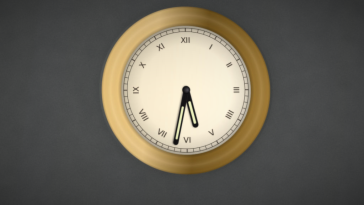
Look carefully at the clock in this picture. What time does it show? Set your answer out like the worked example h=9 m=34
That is h=5 m=32
